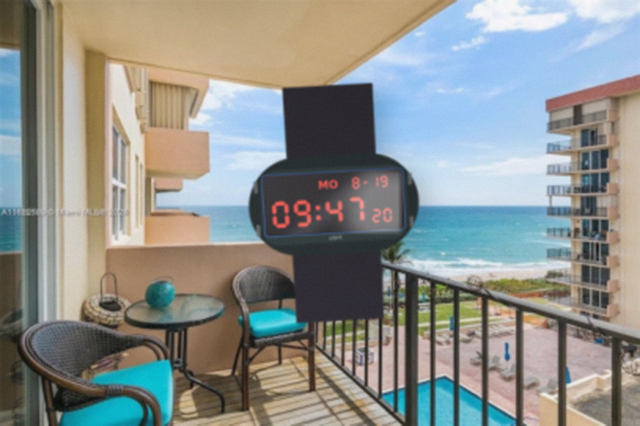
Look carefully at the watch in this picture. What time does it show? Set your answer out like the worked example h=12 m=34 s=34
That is h=9 m=47 s=20
